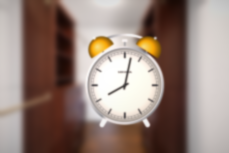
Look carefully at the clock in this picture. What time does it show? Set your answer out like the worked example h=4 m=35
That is h=8 m=2
